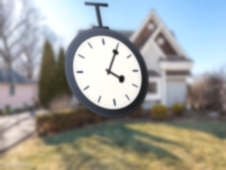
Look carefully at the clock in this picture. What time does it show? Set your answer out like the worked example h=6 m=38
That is h=4 m=5
